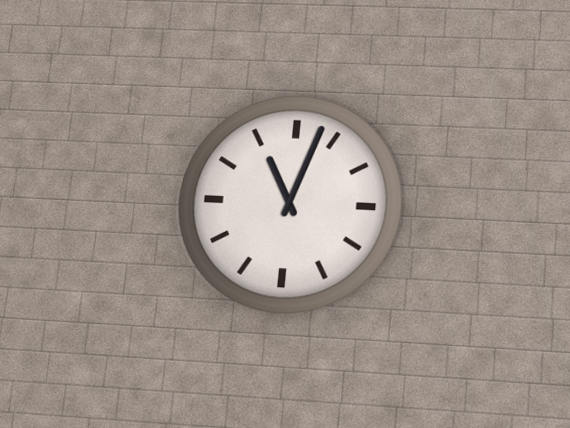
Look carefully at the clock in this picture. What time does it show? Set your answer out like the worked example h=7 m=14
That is h=11 m=3
